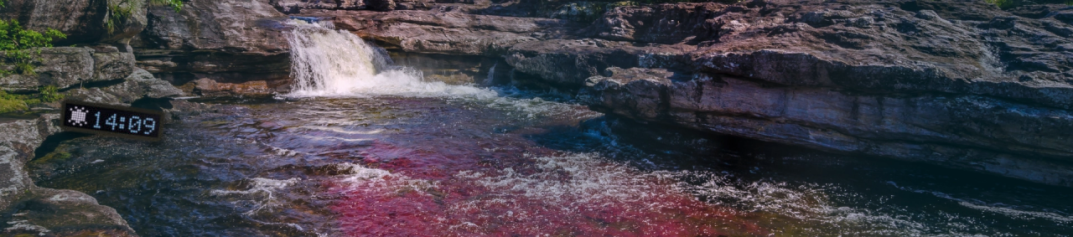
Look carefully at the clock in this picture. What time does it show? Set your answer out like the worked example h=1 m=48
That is h=14 m=9
